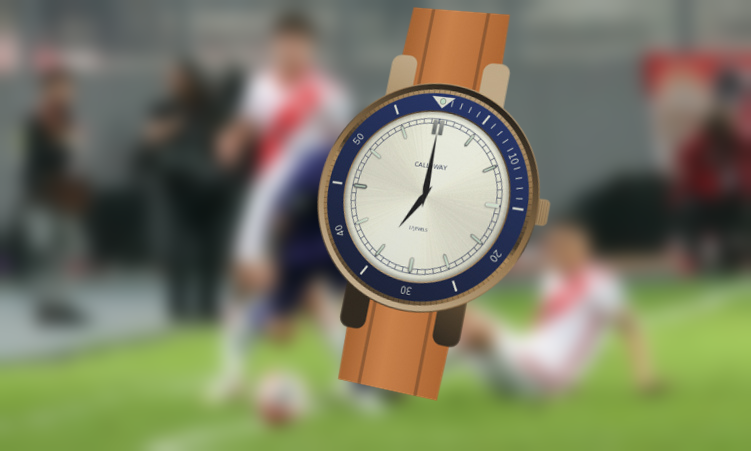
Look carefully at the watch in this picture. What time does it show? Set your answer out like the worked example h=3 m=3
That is h=7 m=0
